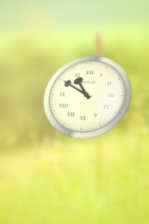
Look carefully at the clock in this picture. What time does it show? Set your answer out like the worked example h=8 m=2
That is h=10 m=50
